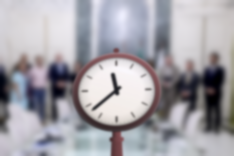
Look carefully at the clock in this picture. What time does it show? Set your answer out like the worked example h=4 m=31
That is h=11 m=38
